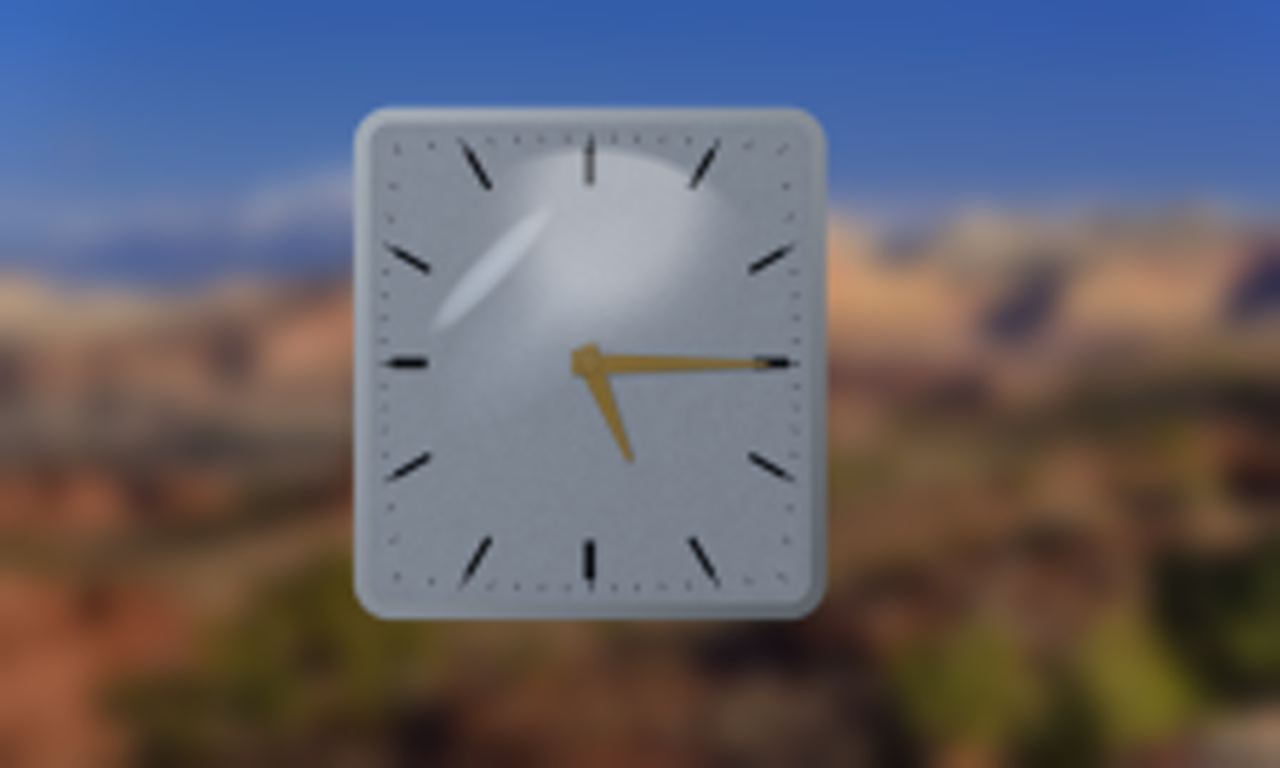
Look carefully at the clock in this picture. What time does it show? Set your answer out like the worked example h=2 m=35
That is h=5 m=15
